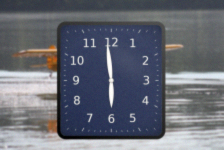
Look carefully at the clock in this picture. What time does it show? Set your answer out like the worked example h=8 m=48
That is h=5 m=59
